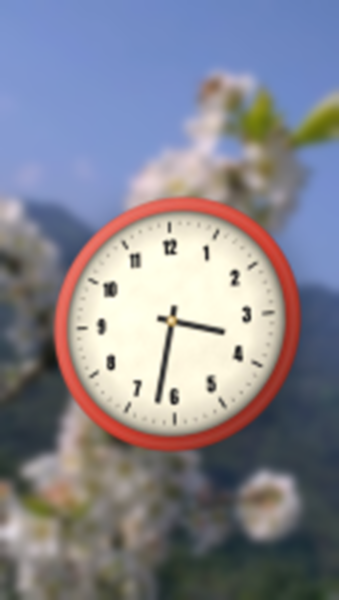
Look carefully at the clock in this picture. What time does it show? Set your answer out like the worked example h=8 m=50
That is h=3 m=32
